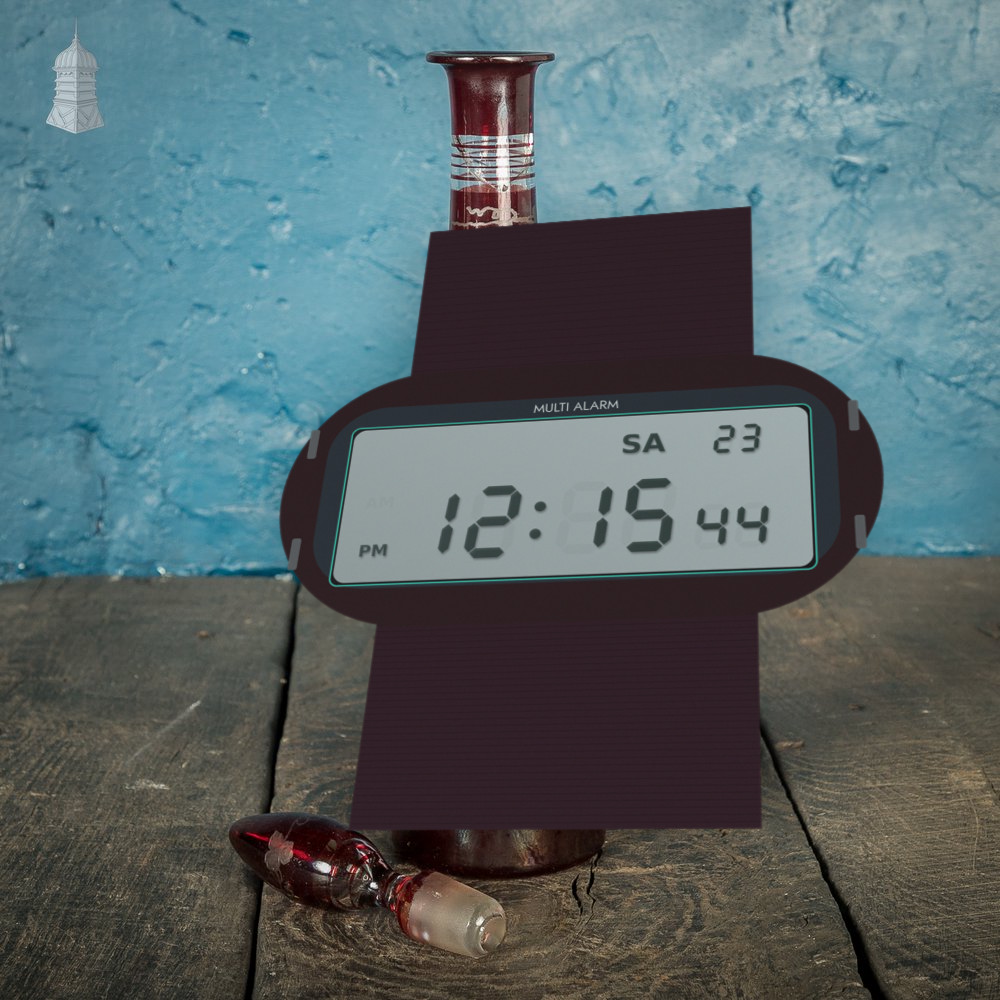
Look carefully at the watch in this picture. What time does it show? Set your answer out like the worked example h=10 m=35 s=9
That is h=12 m=15 s=44
